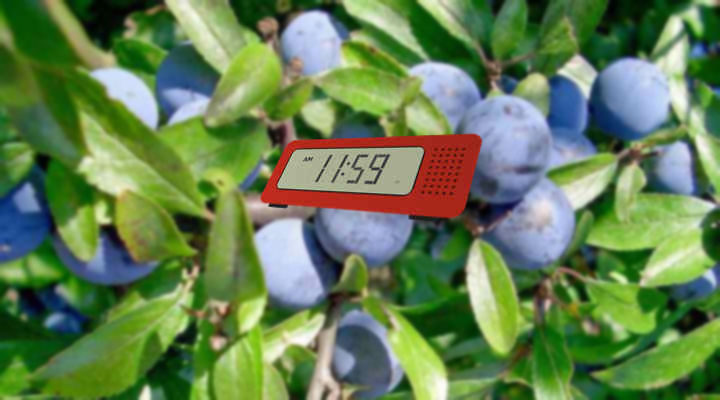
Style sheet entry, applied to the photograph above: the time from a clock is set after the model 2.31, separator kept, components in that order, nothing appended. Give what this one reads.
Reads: 11.59
